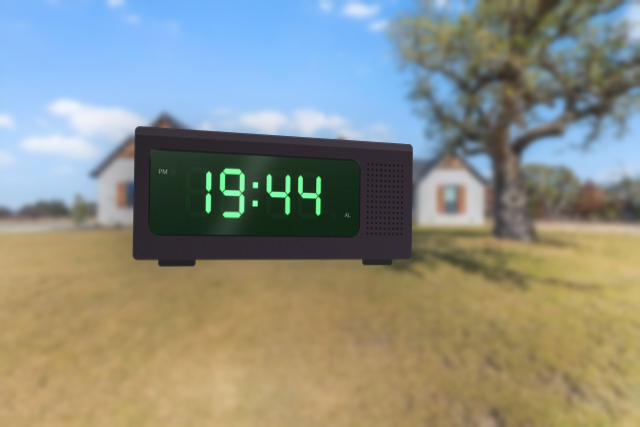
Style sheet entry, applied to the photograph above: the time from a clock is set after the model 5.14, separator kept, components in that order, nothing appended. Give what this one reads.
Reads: 19.44
